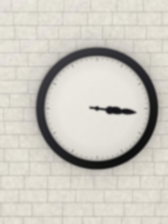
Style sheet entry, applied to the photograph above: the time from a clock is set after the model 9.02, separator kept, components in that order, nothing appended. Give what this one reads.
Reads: 3.16
